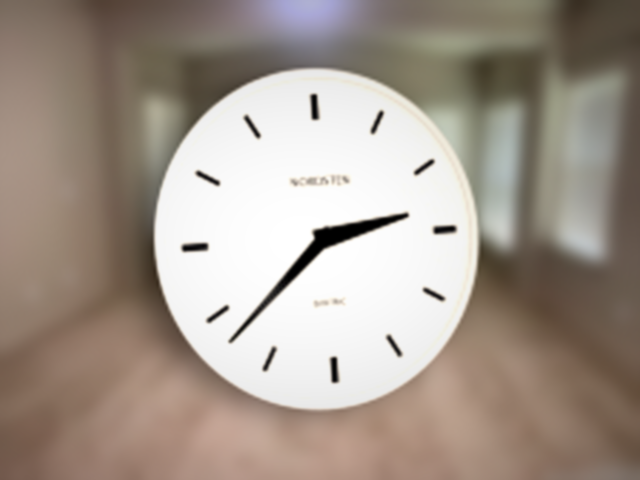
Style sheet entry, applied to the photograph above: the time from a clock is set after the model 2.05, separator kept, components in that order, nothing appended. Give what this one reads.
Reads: 2.38
